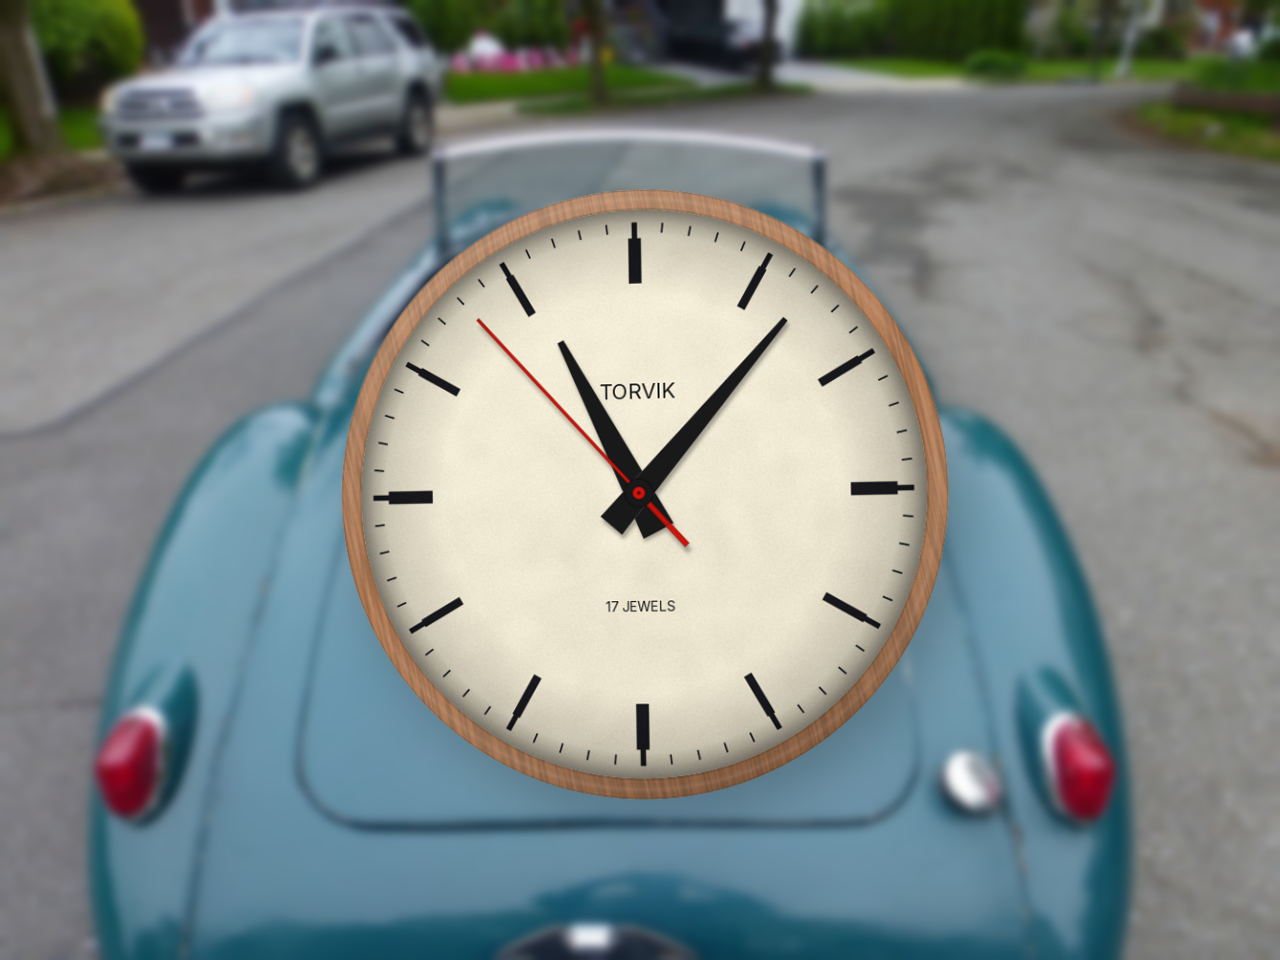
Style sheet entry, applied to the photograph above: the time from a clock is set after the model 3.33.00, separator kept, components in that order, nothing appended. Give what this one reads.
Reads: 11.06.53
